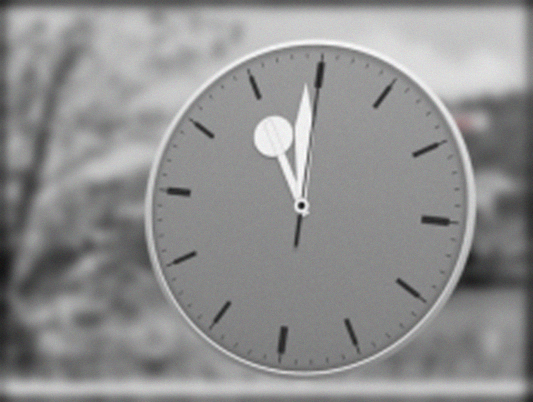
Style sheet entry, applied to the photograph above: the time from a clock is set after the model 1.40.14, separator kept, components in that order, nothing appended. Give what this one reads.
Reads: 10.59.00
